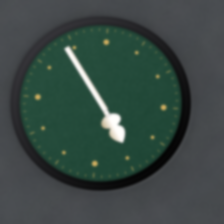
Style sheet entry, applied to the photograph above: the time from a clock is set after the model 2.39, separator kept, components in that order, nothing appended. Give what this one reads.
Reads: 4.54
